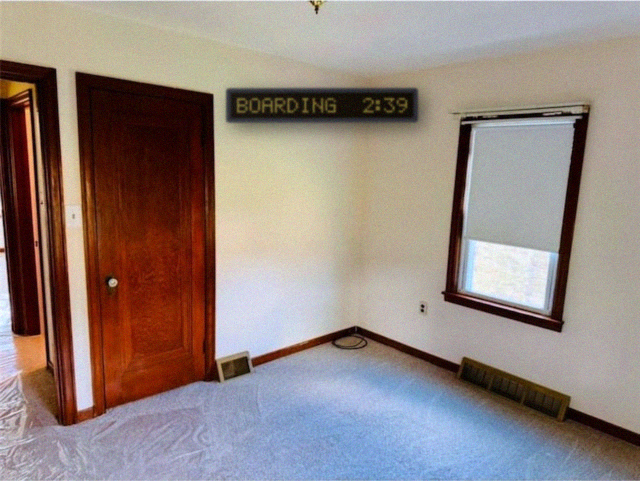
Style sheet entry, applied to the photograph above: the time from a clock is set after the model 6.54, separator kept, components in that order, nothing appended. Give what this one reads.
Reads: 2.39
